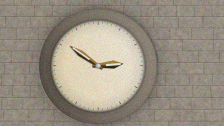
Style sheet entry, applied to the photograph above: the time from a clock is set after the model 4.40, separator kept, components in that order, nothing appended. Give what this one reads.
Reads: 2.51
